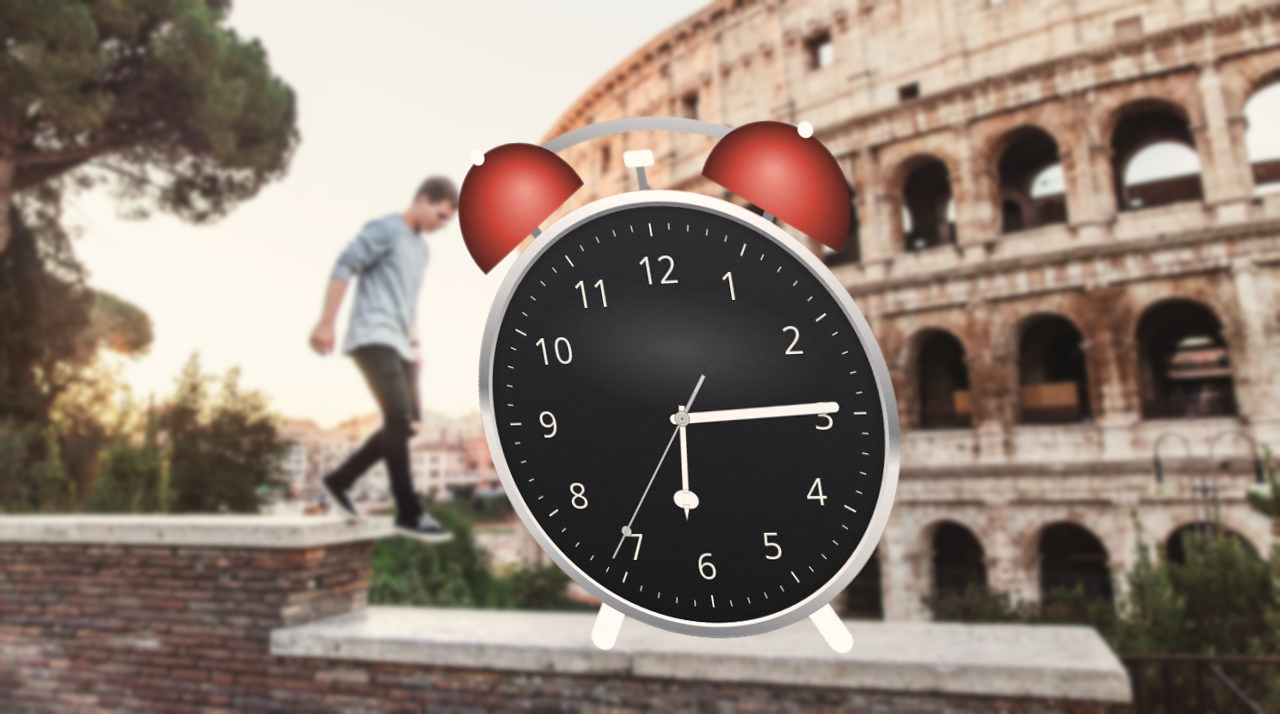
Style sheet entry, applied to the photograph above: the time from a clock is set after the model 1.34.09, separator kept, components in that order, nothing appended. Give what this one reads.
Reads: 6.14.36
